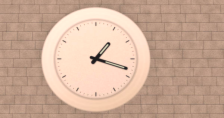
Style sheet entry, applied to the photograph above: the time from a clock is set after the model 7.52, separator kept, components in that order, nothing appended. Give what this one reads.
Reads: 1.18
